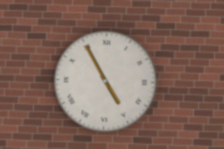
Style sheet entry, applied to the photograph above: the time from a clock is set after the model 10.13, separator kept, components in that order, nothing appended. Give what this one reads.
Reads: 4.55
